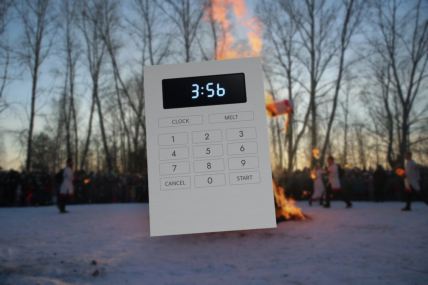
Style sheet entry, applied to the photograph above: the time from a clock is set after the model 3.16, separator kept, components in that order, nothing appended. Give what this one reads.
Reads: 3.56
